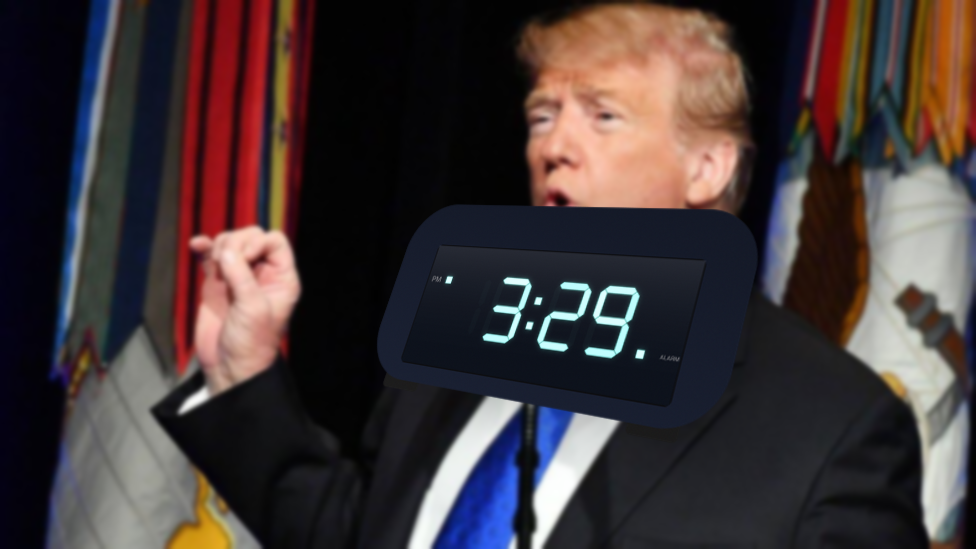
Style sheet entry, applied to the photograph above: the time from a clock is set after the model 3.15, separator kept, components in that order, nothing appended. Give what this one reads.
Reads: 3.29
